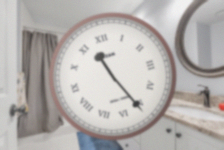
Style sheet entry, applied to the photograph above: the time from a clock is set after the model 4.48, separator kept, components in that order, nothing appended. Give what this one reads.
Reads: 11.26
